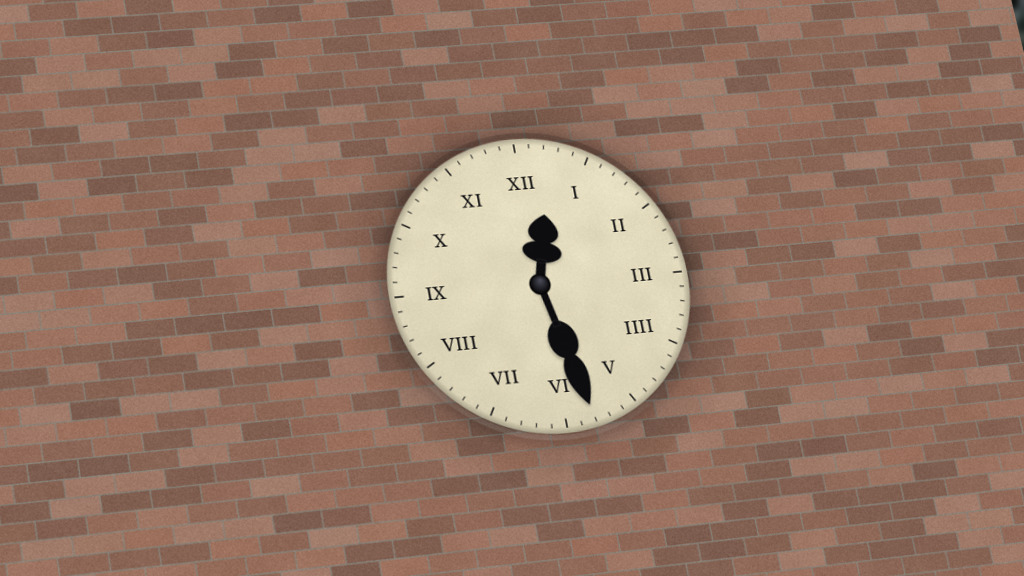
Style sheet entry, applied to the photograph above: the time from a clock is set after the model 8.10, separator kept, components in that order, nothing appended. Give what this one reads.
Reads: 12.28
